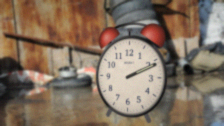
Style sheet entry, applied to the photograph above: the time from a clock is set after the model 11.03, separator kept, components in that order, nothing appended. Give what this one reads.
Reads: 2.11
